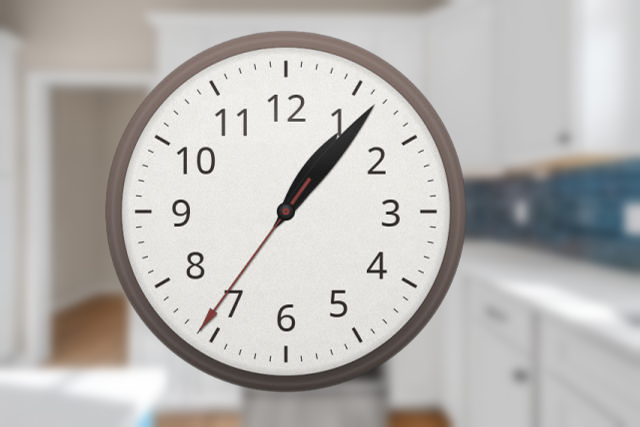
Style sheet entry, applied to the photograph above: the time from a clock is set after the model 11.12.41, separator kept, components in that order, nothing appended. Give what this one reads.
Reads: 1.06.36
